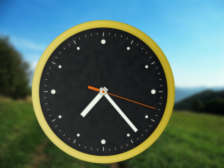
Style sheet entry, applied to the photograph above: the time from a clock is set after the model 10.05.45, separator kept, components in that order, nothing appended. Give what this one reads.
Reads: 7.23.18
